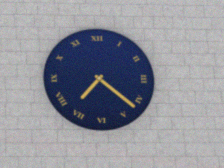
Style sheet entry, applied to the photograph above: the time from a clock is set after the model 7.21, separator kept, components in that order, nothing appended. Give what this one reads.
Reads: 7.22
